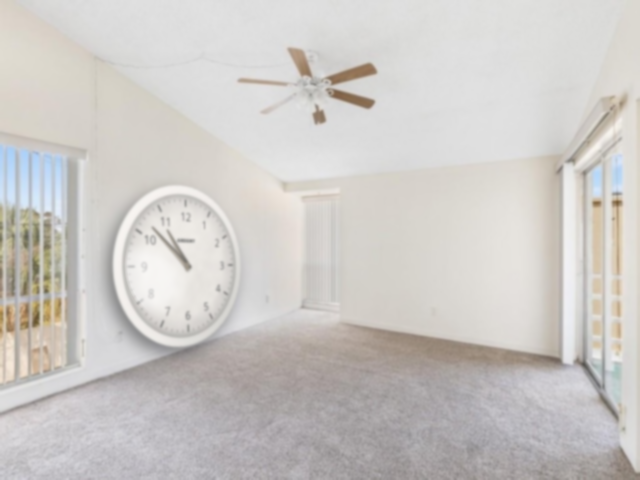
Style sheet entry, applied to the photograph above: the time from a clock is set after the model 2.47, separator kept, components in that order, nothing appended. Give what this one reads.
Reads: 10.52
